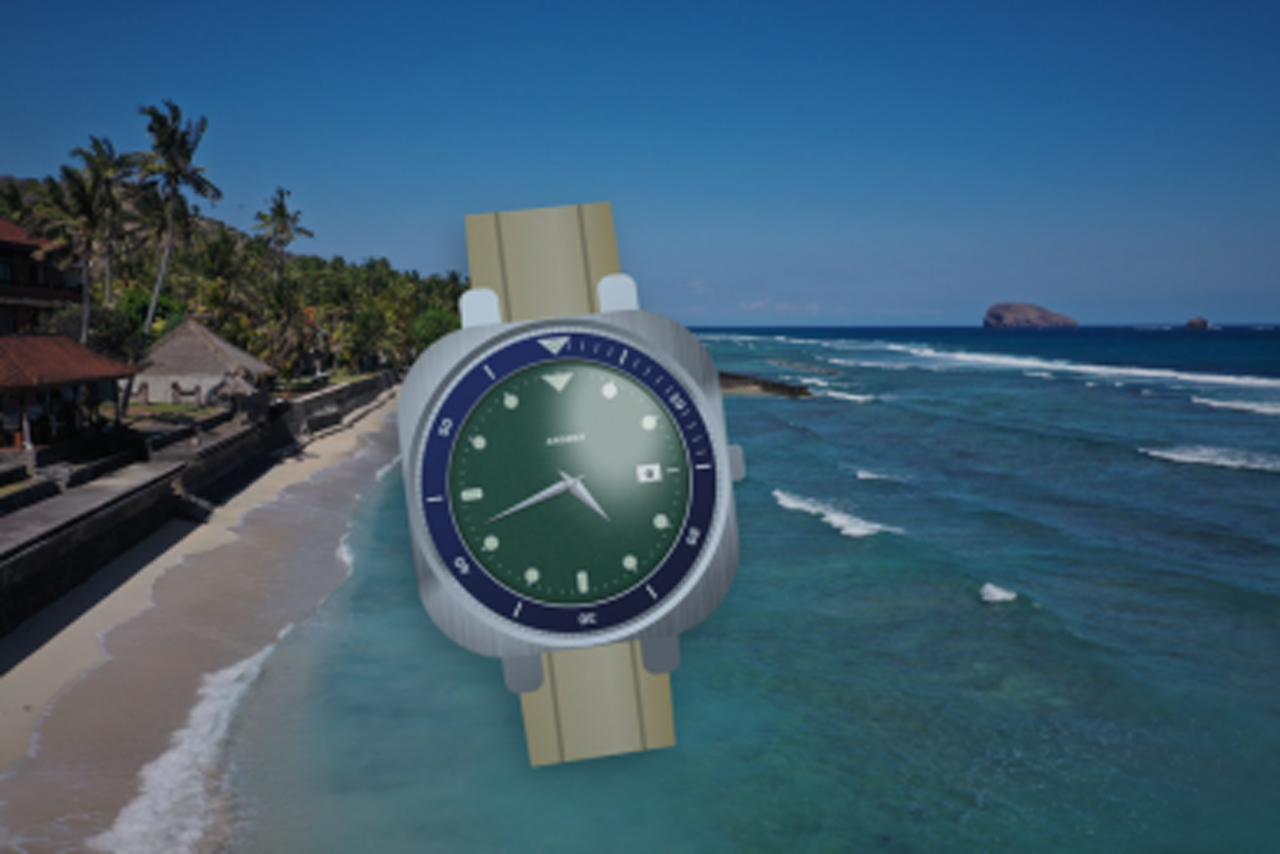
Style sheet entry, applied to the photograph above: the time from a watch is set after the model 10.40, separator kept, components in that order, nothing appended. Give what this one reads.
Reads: 4.42
